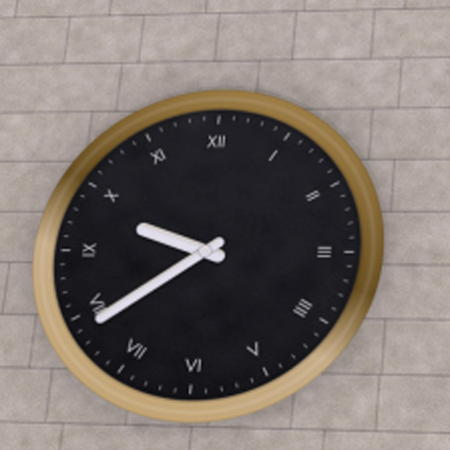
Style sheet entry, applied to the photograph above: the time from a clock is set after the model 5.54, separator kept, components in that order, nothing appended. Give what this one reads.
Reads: 9.39
